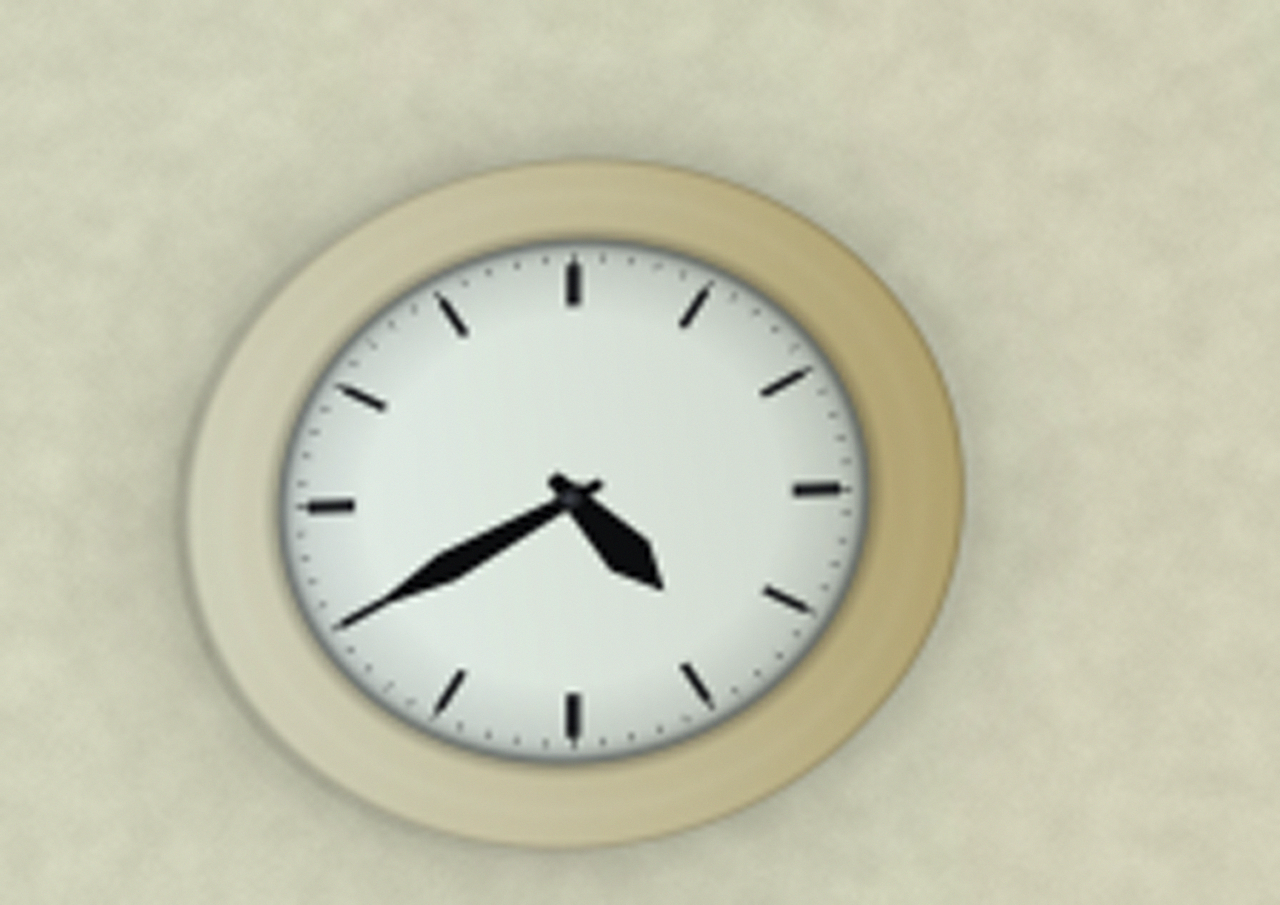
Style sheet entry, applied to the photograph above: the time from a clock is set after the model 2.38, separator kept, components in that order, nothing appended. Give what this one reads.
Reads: 4.40
